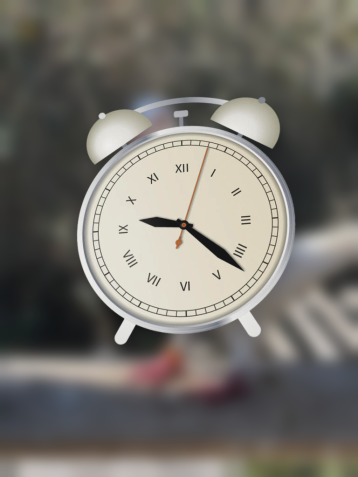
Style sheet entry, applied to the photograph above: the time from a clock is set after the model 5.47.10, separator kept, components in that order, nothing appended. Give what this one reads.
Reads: 9.22.03
